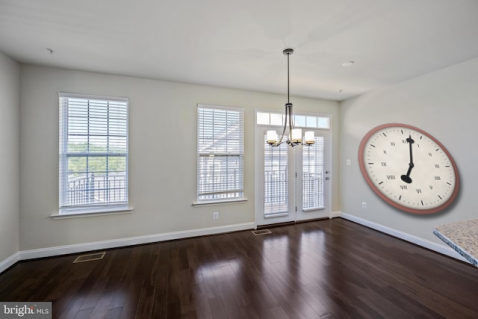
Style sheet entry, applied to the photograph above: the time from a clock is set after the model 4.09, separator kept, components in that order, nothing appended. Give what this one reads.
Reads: 7.02
